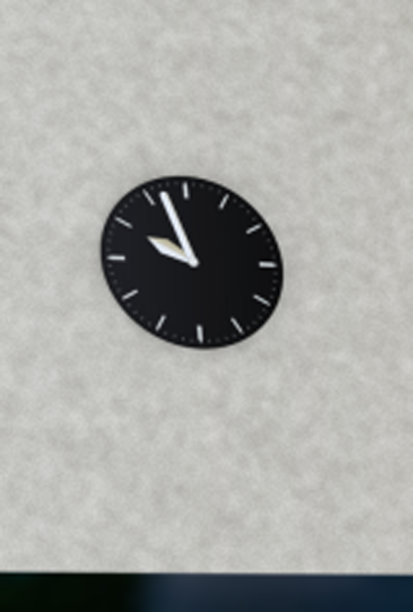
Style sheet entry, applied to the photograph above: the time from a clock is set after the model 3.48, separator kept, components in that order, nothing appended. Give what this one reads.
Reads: 9.57
